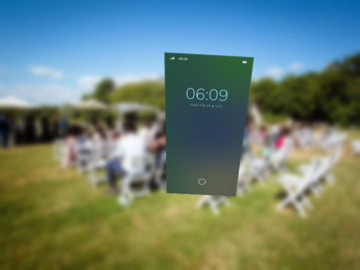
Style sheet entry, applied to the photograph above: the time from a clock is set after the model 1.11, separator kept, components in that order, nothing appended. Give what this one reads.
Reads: 6.09
